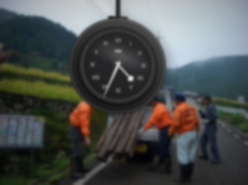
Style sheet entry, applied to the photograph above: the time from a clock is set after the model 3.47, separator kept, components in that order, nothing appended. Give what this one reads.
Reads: 4.34
